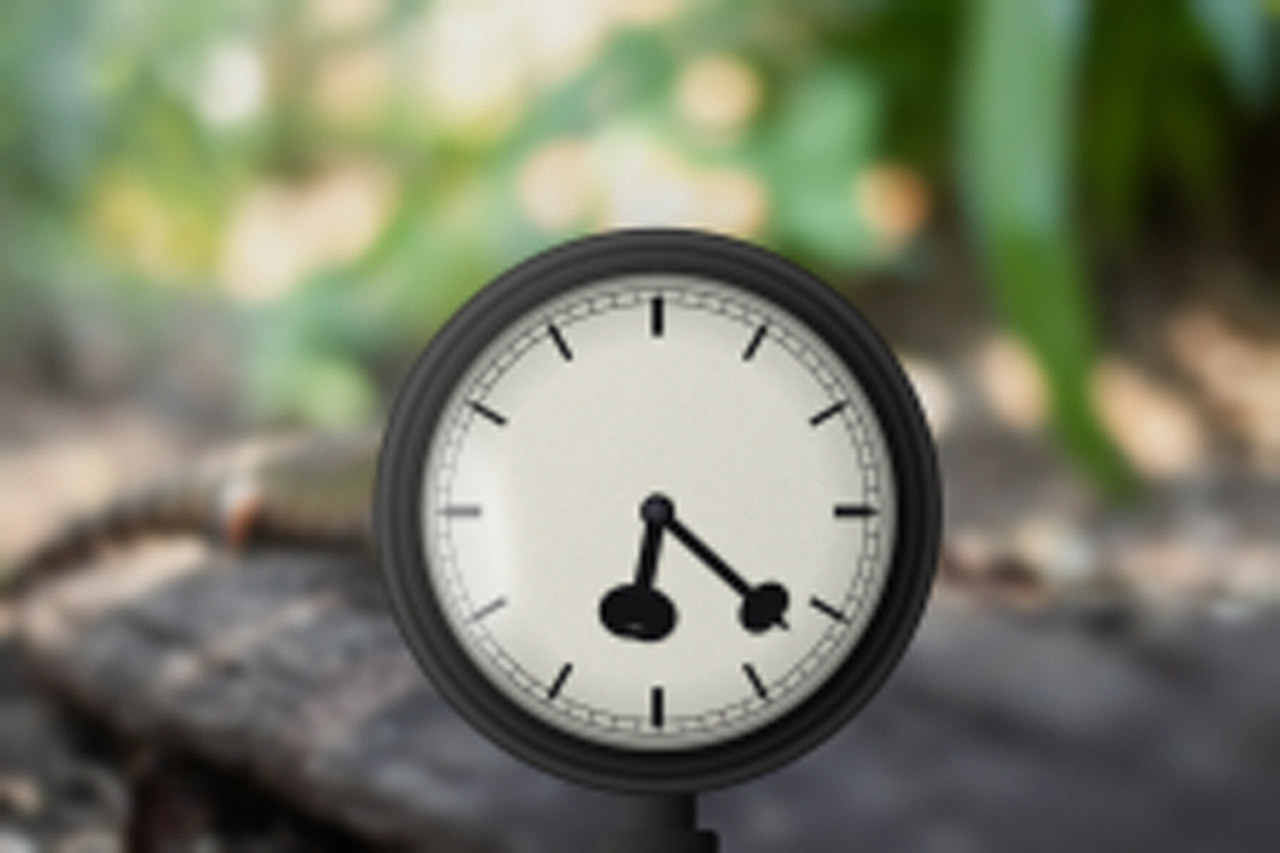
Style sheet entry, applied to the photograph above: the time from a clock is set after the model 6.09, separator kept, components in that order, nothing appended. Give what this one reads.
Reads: 6.22
